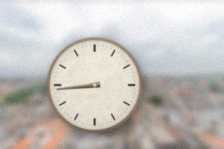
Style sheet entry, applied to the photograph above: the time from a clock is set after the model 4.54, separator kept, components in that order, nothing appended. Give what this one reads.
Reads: 8.44
